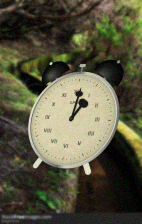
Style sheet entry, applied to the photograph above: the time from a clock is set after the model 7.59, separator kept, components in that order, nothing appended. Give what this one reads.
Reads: 1.01
